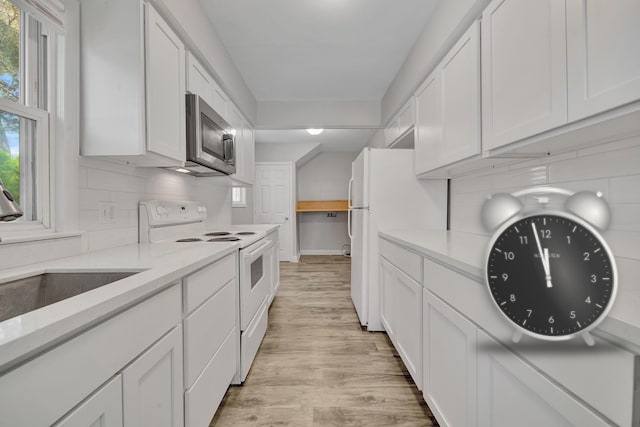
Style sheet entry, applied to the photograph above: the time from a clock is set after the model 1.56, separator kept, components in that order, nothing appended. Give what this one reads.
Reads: 11.58
